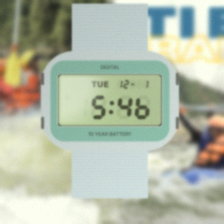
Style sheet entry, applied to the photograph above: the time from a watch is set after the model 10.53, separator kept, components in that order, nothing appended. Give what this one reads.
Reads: 5.46
